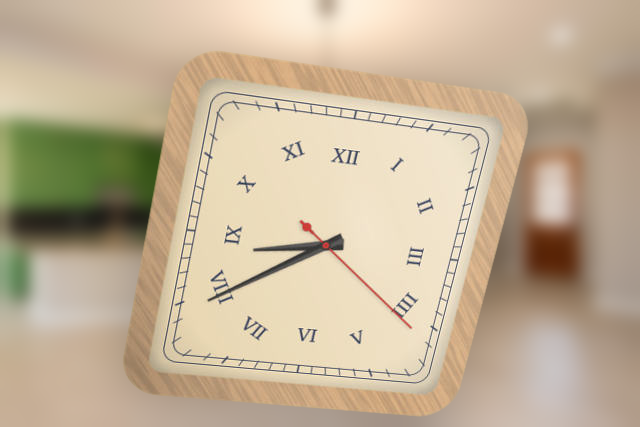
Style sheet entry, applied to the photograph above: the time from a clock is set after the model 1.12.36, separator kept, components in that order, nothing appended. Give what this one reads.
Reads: 8.39.21
